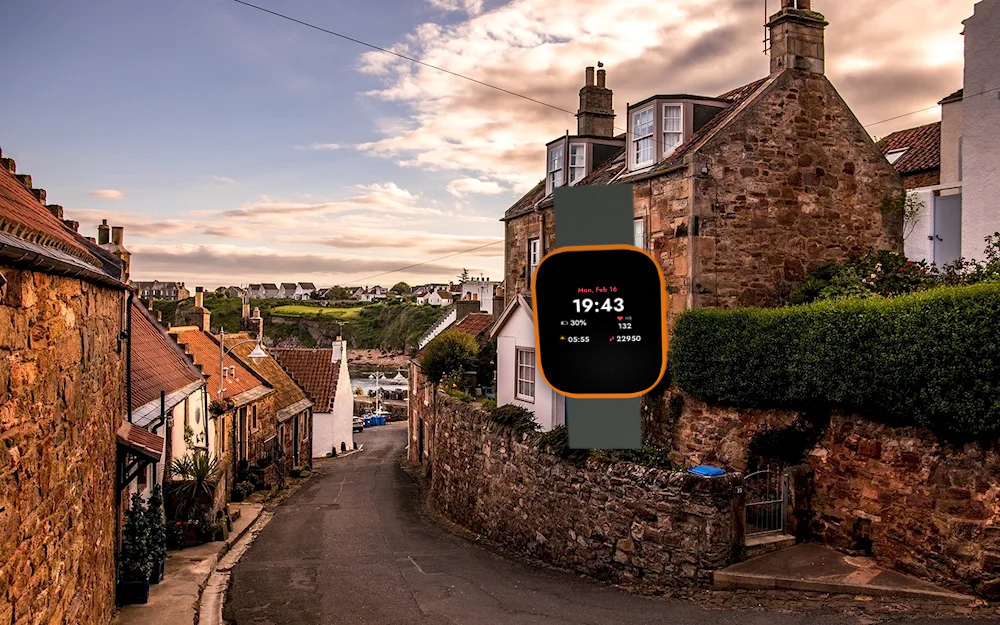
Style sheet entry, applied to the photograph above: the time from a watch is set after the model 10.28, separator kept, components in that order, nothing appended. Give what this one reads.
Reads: 19.43
